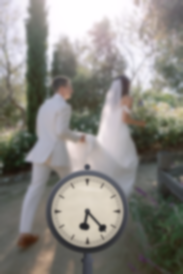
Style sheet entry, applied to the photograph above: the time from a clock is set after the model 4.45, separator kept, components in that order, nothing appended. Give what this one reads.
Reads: 6.23
